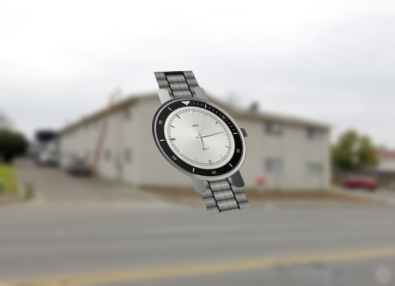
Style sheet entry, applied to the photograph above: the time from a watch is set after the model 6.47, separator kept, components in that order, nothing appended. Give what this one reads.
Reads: 6.14
